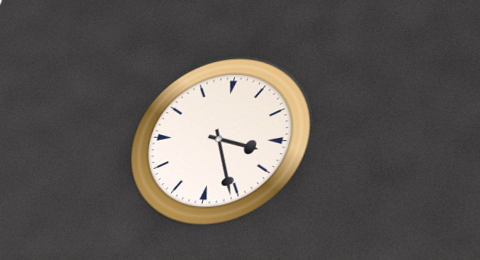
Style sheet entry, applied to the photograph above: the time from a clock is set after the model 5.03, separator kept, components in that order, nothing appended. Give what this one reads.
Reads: 3.26
